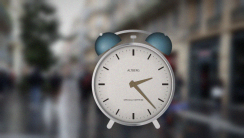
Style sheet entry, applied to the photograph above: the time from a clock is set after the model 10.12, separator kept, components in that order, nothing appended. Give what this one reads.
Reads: 2.23
